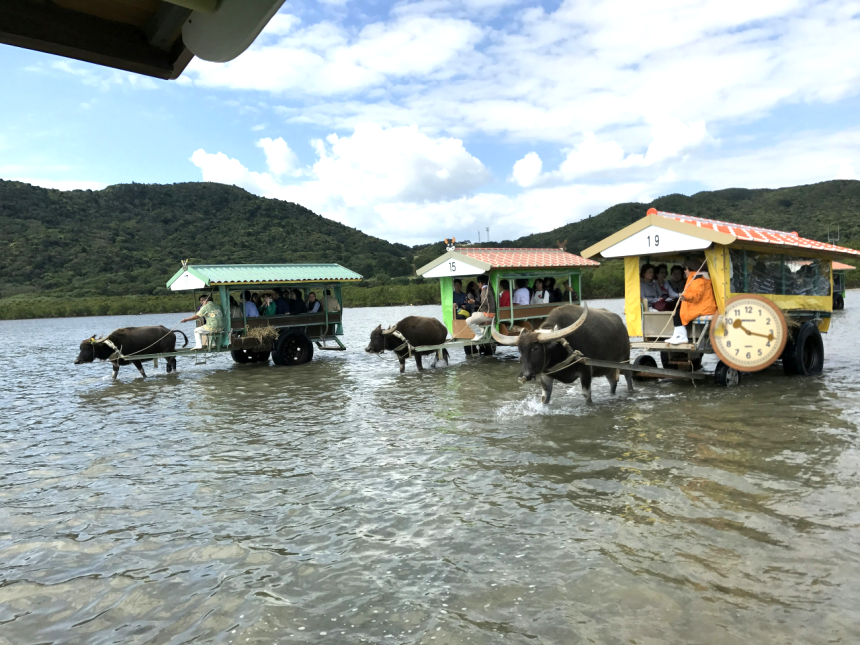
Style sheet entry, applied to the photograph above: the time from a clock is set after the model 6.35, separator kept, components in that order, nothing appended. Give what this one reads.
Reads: 10.17
